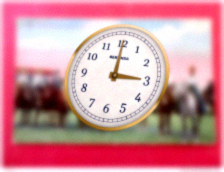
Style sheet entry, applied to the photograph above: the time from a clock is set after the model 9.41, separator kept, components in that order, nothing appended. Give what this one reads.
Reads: 3.00
